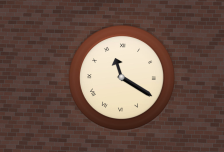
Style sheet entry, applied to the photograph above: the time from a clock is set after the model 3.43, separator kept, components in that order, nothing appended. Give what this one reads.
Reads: 11.20
